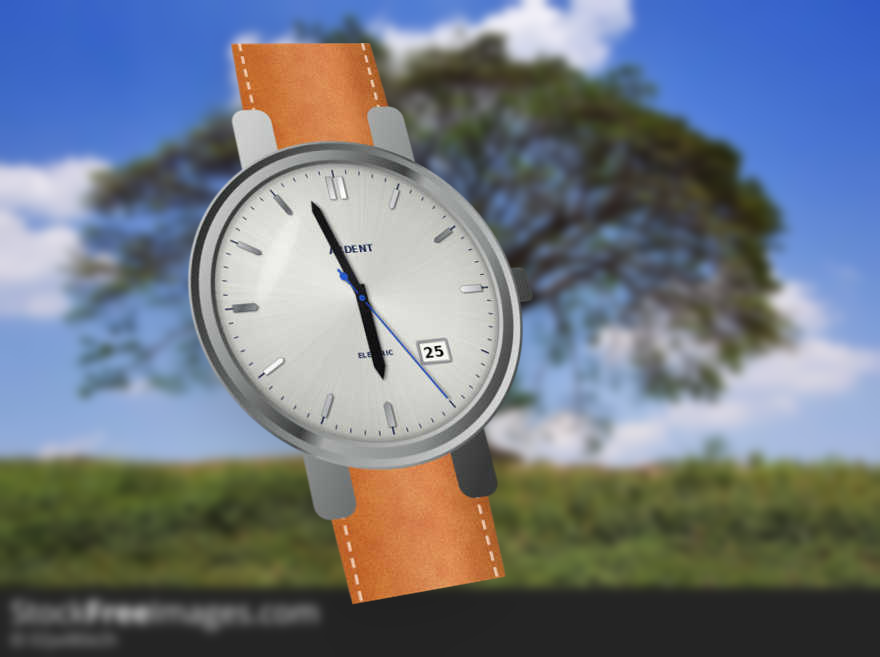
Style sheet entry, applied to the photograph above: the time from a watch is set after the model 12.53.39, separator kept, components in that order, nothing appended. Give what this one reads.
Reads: 5.57.25
